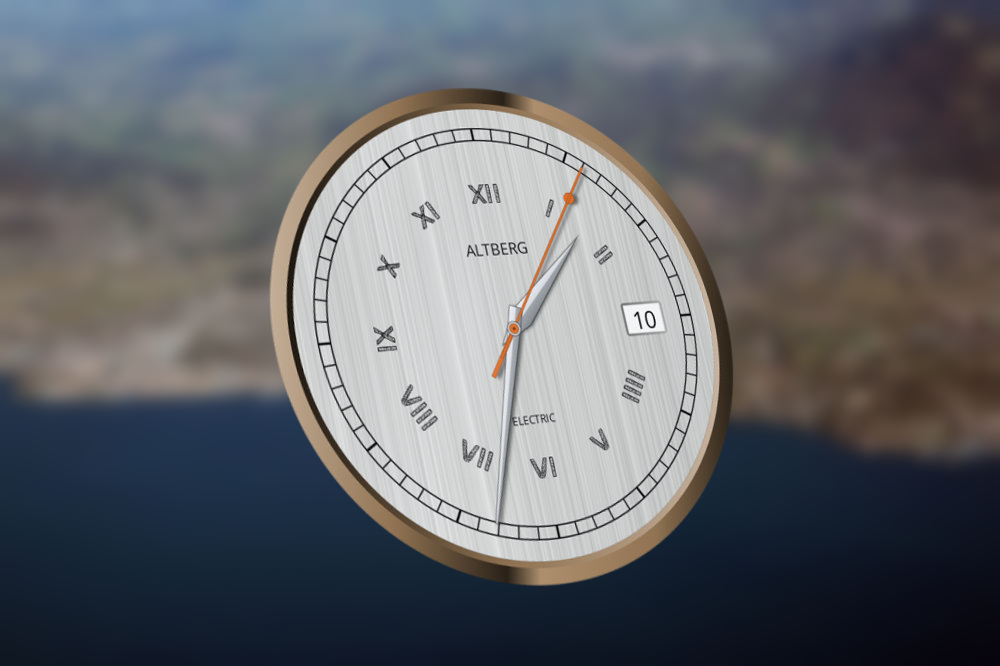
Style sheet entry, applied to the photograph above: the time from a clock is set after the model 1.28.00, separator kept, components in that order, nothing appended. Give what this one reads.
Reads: 1.33.06
